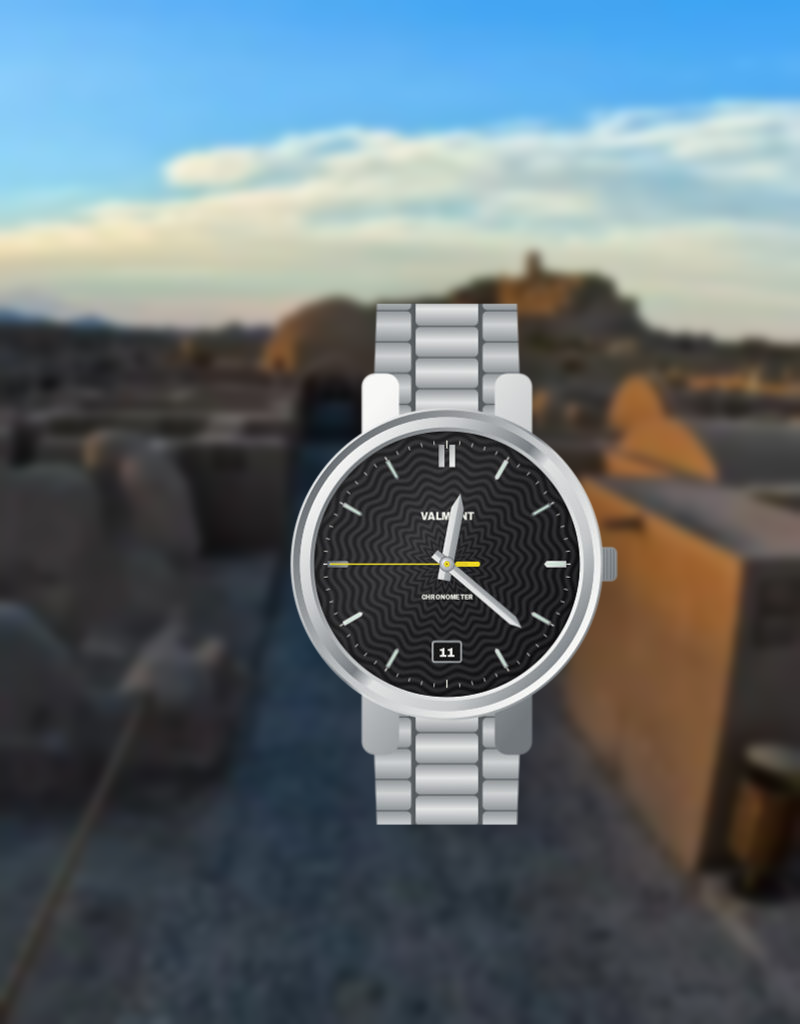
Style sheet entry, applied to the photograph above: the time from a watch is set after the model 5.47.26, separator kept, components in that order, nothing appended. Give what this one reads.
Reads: 12.21.45
